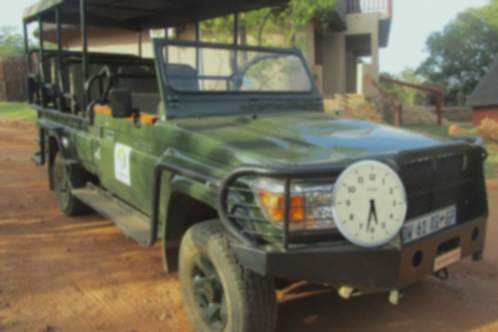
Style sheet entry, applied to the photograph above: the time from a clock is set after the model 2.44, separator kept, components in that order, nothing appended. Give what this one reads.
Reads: 5.32
